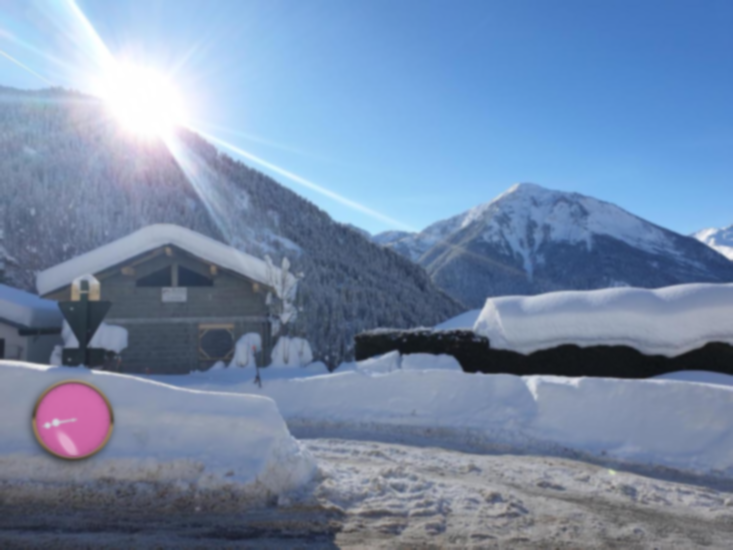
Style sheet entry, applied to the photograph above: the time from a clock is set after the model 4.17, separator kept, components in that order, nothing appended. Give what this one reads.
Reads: 8.43
